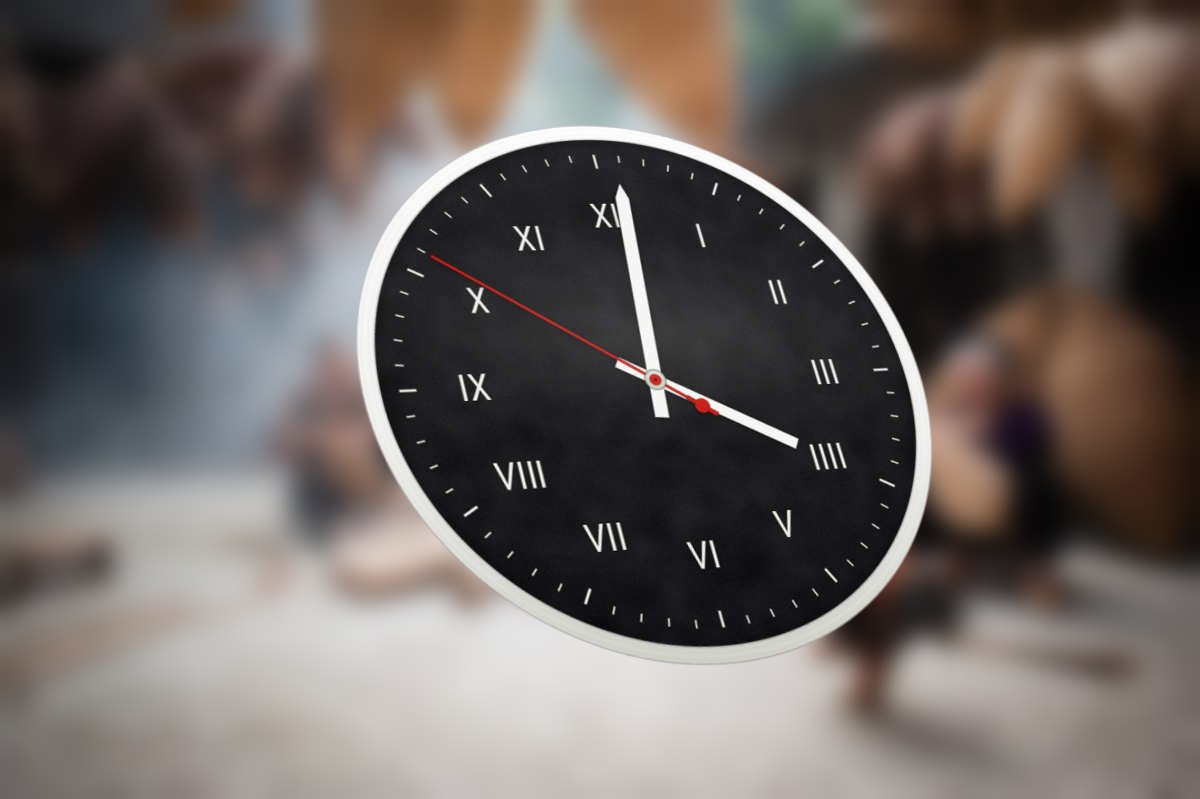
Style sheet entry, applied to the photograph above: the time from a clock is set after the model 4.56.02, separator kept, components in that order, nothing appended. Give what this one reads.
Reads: 4.00.51
